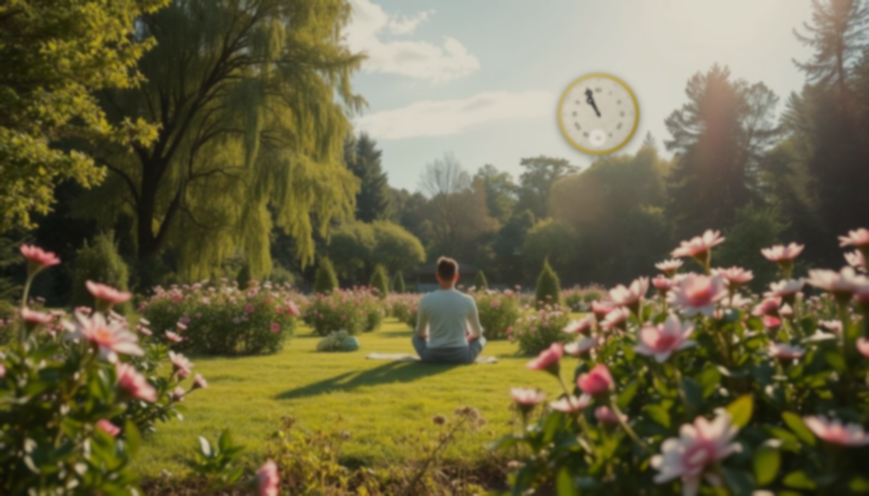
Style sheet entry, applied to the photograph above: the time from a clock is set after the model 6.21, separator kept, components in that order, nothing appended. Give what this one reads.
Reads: 10.56
